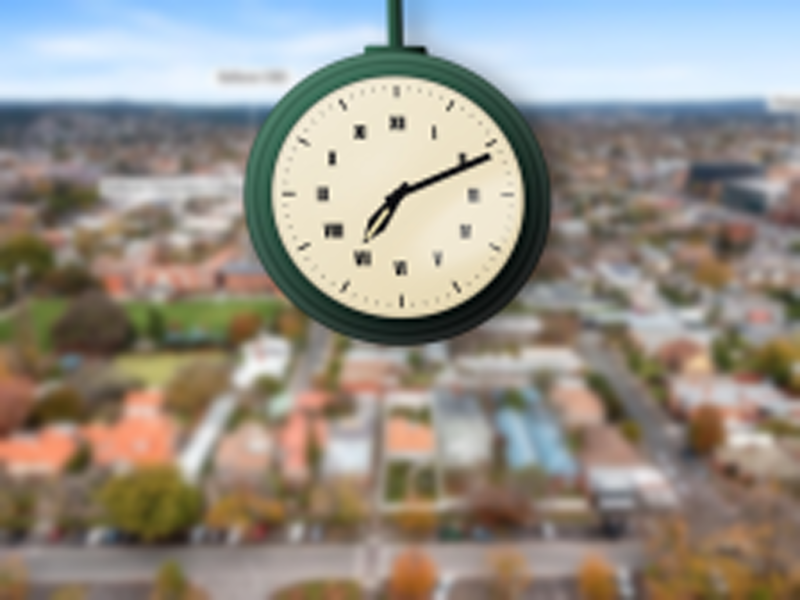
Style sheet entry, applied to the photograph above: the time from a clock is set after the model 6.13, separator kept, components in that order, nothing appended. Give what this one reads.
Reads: 7.11
